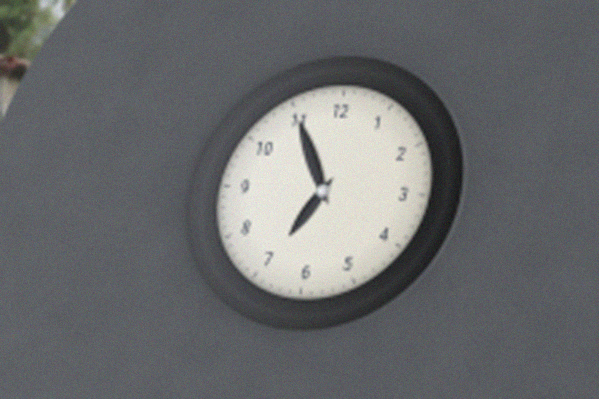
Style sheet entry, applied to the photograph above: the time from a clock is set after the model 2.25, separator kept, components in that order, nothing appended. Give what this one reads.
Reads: 6.55
